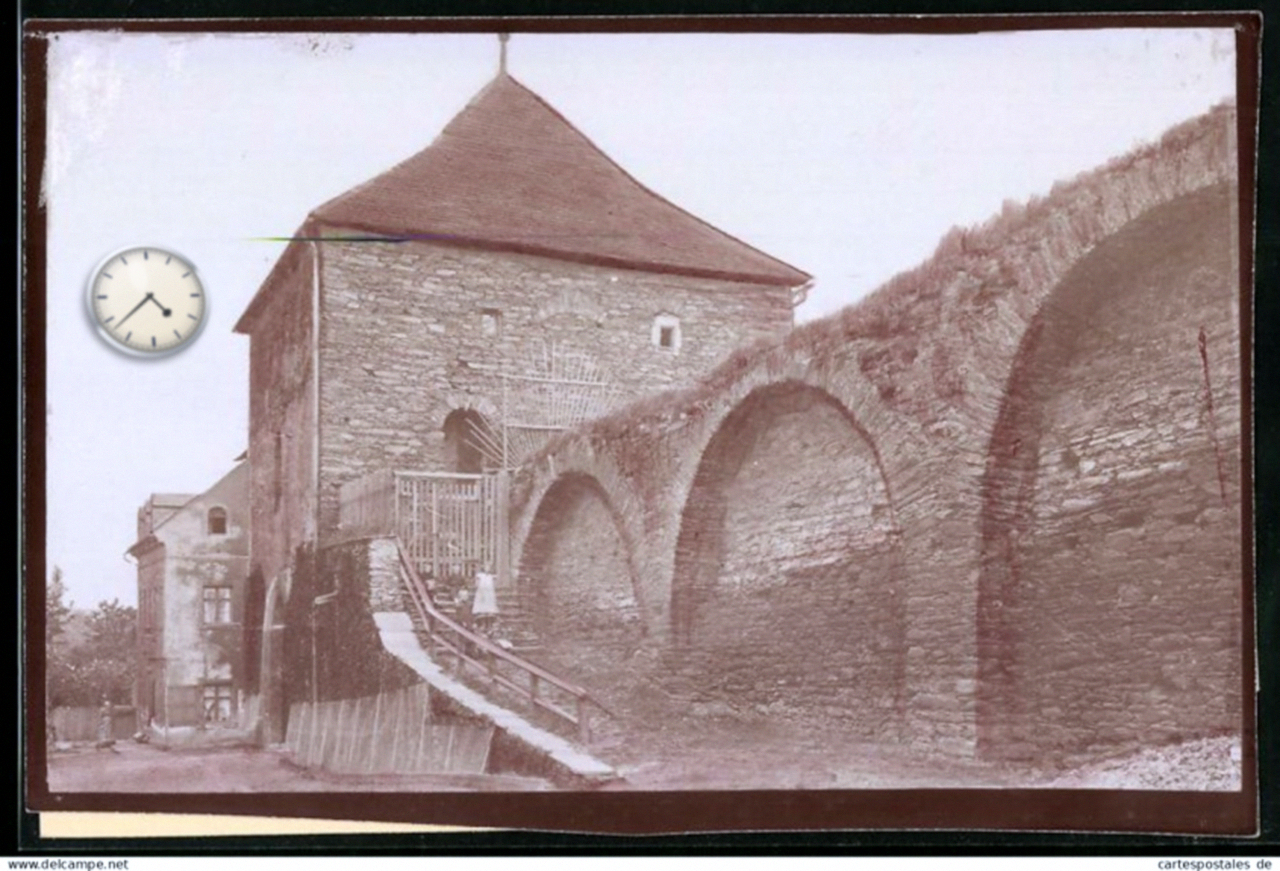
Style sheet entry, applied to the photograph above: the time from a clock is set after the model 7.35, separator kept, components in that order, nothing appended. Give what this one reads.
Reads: 4.38
